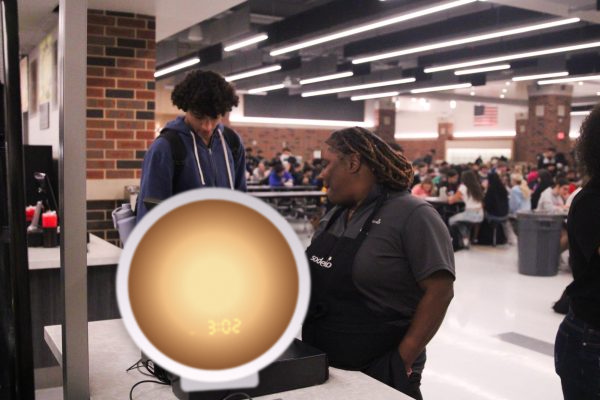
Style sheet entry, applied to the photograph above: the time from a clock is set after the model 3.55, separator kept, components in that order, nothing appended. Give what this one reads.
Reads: 3.02
